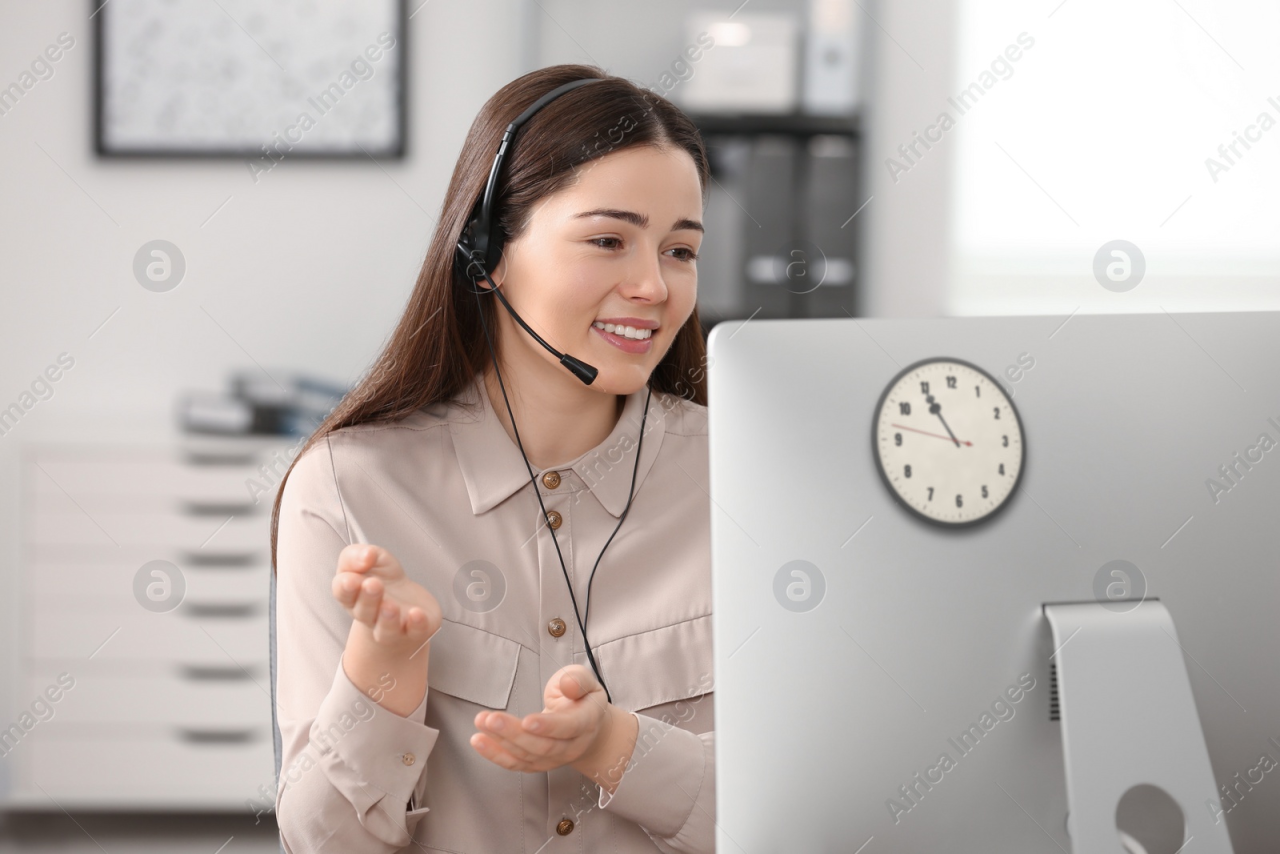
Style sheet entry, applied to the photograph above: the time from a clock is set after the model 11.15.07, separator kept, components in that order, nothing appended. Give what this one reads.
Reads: 10.54.47
